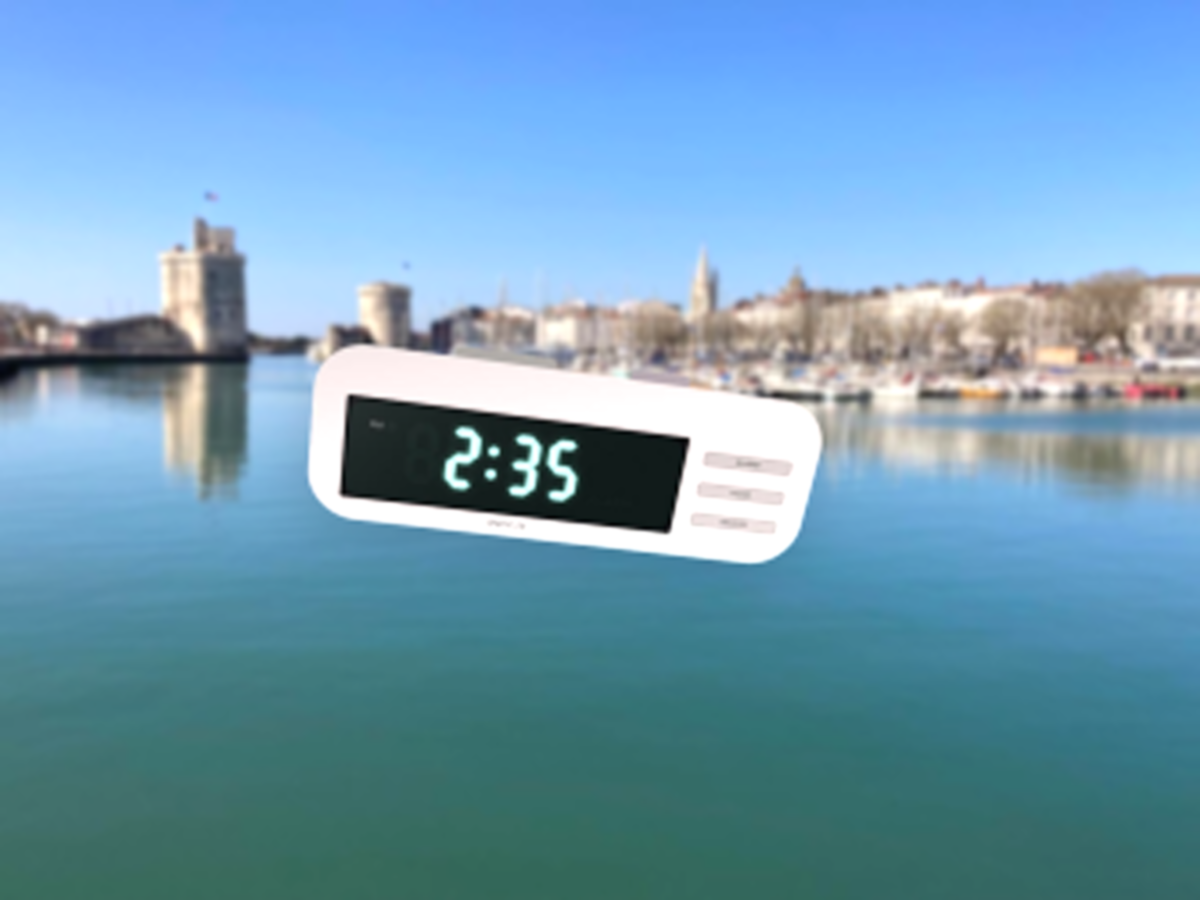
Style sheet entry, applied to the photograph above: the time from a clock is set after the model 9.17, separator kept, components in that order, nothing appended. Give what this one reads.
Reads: 2.35
